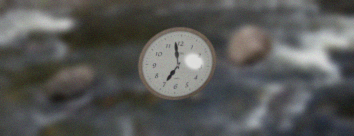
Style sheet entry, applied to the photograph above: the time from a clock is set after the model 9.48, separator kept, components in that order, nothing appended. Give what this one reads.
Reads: 6.58
